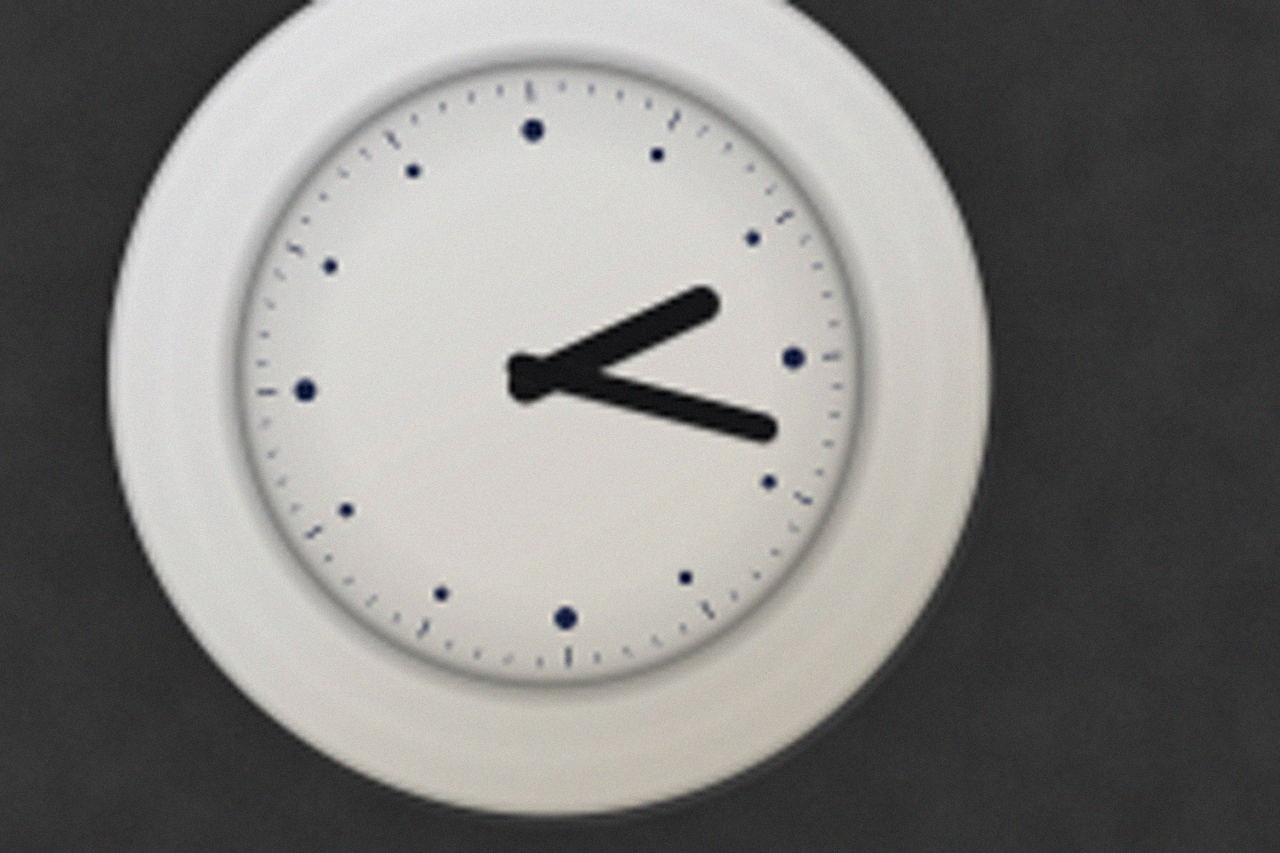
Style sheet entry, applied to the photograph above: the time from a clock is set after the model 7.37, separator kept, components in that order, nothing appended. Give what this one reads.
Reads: 2.18
